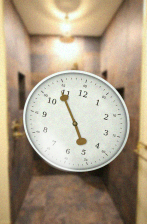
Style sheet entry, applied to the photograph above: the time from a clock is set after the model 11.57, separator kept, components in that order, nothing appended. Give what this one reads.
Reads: 4.54
